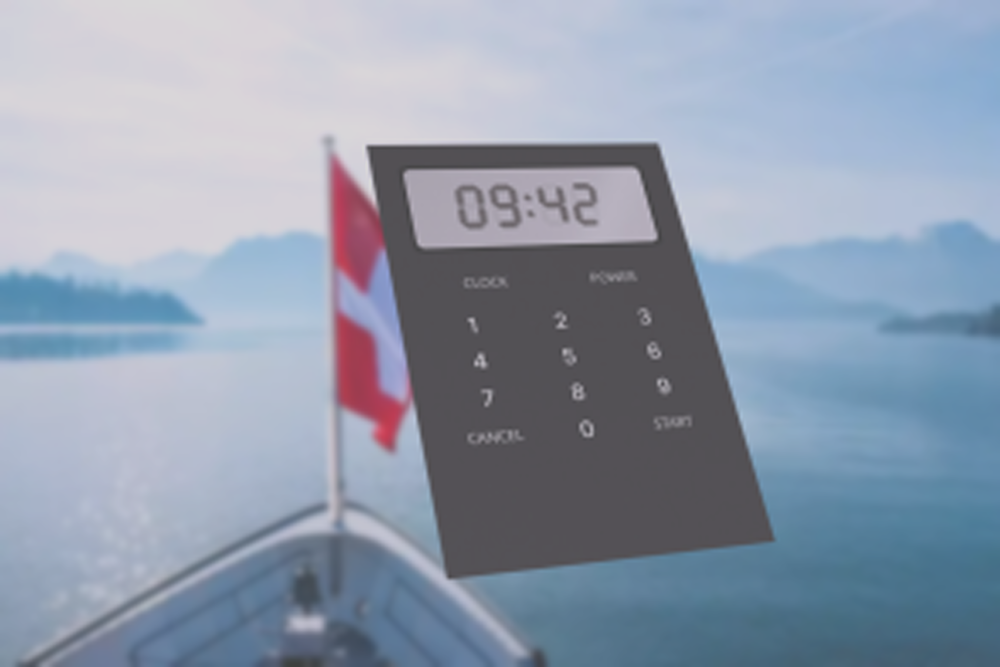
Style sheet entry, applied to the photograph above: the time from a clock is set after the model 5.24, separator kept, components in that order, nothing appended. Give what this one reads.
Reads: 9.42
